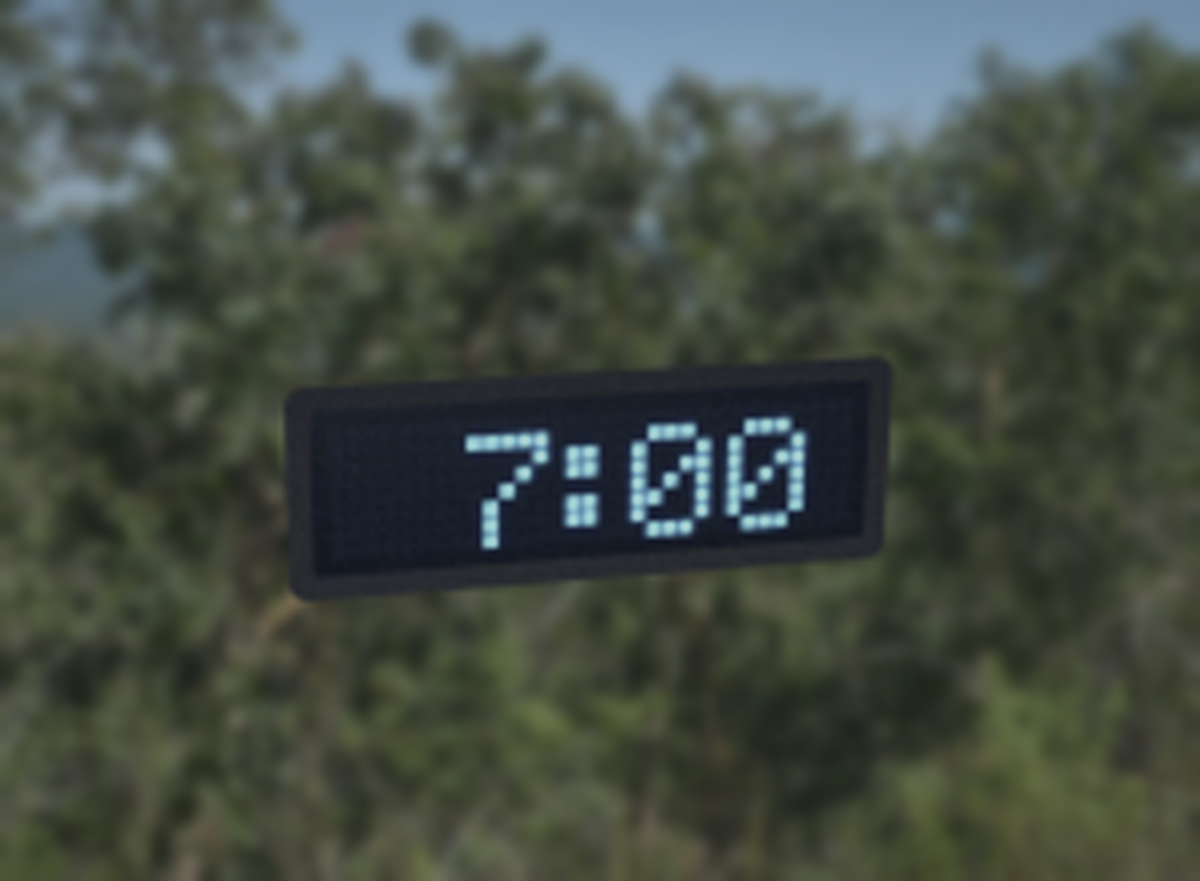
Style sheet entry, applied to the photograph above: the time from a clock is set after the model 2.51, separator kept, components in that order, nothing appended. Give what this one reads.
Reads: 7.00
